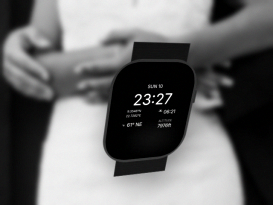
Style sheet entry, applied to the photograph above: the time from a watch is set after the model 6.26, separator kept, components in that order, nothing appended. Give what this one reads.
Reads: 23.27
